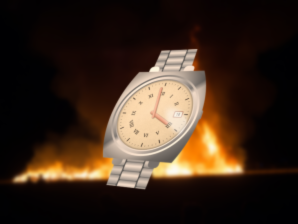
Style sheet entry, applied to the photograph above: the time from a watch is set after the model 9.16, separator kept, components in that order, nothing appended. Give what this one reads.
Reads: 3.59
